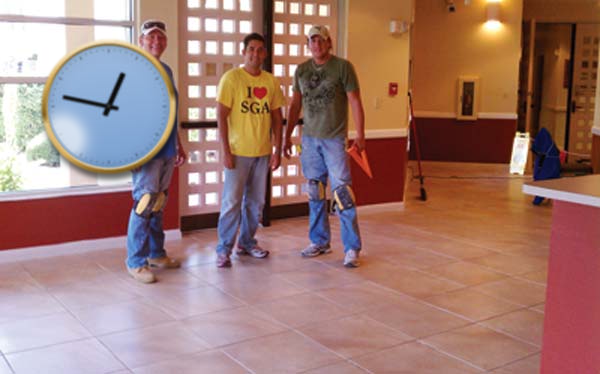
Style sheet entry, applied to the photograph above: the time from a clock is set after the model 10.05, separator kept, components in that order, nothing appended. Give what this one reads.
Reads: 12.47
